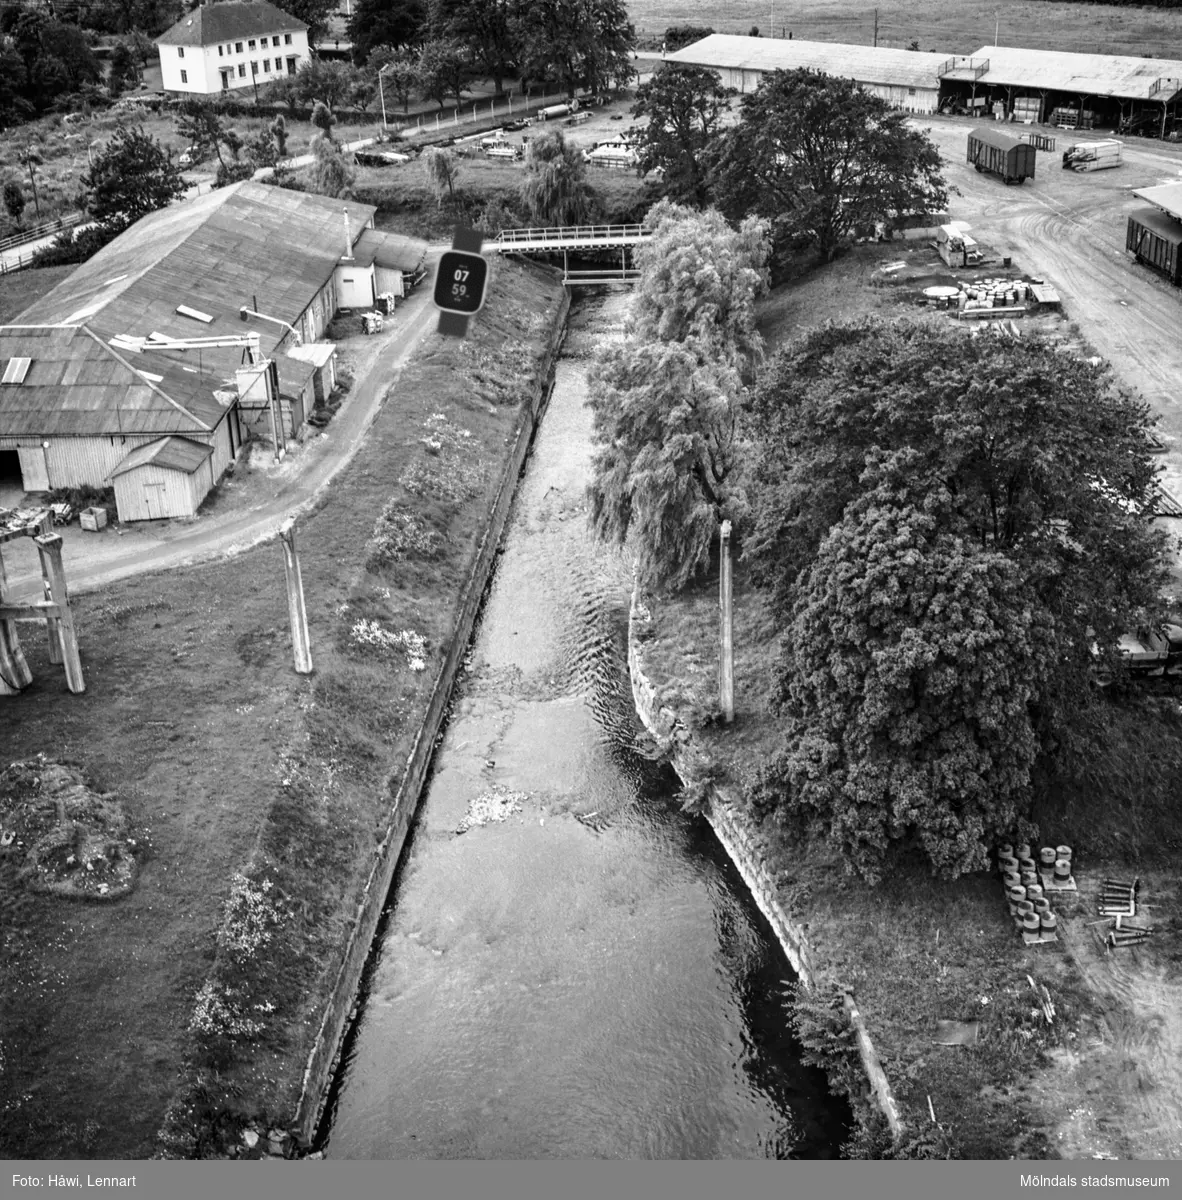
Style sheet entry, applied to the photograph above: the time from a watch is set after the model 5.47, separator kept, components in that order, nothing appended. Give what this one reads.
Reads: 7.59
